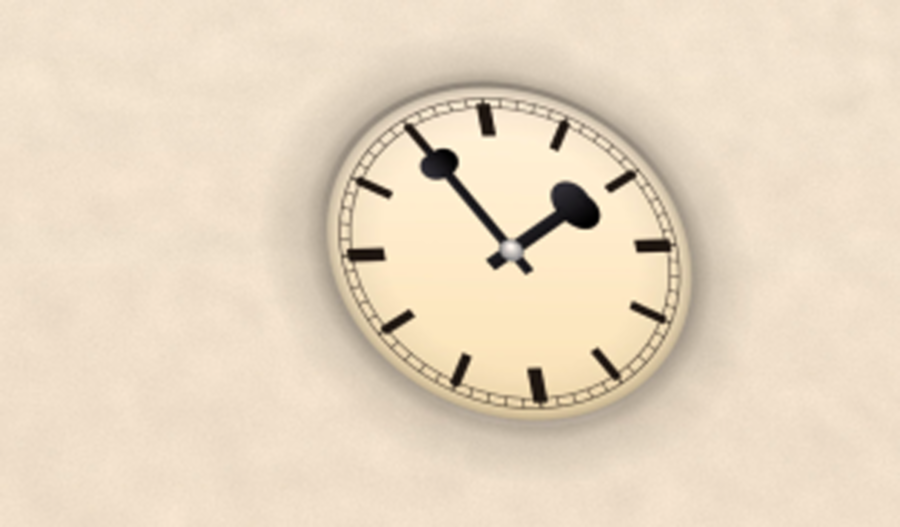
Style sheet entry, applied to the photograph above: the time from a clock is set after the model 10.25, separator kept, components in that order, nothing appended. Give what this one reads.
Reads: 1.55
